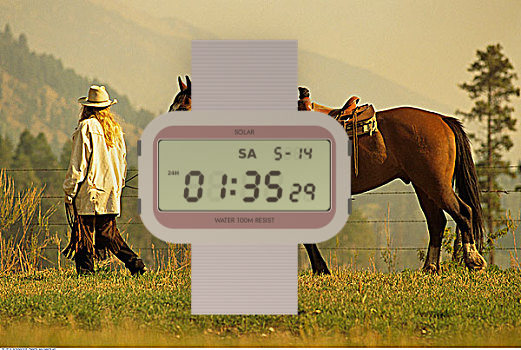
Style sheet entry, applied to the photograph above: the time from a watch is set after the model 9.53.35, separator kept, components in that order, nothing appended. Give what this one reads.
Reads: 1.35.29
